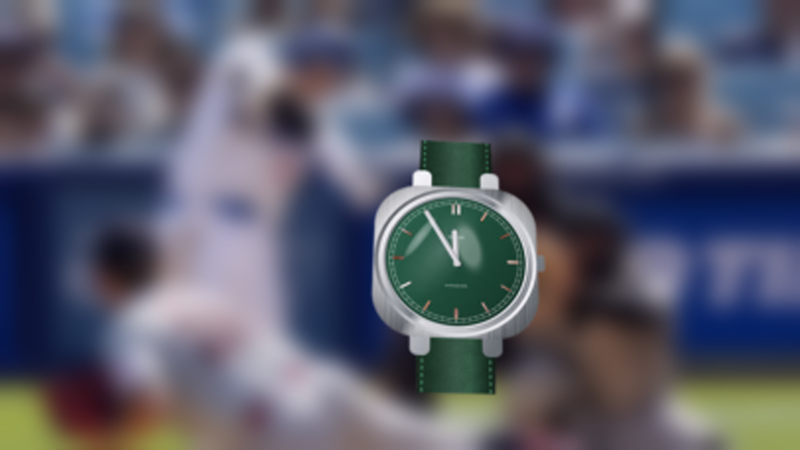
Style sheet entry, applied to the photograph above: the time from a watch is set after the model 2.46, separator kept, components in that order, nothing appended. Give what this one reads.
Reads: 11.55
